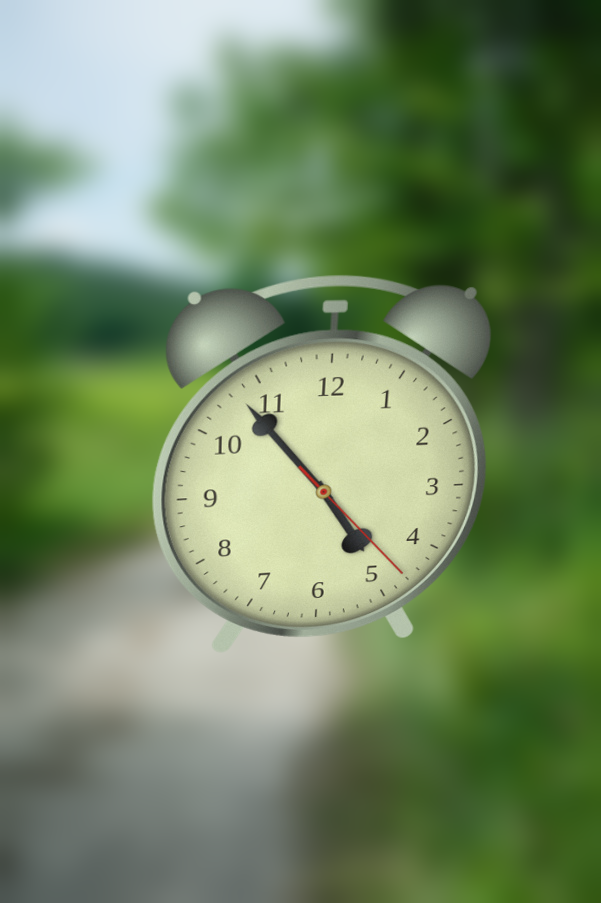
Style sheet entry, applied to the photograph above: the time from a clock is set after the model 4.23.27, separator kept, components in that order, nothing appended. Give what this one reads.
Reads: 4.53.23
